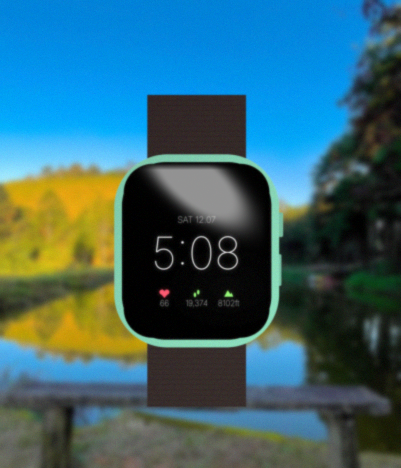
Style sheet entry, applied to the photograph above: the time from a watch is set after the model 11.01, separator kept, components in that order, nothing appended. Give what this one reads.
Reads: 5.08
